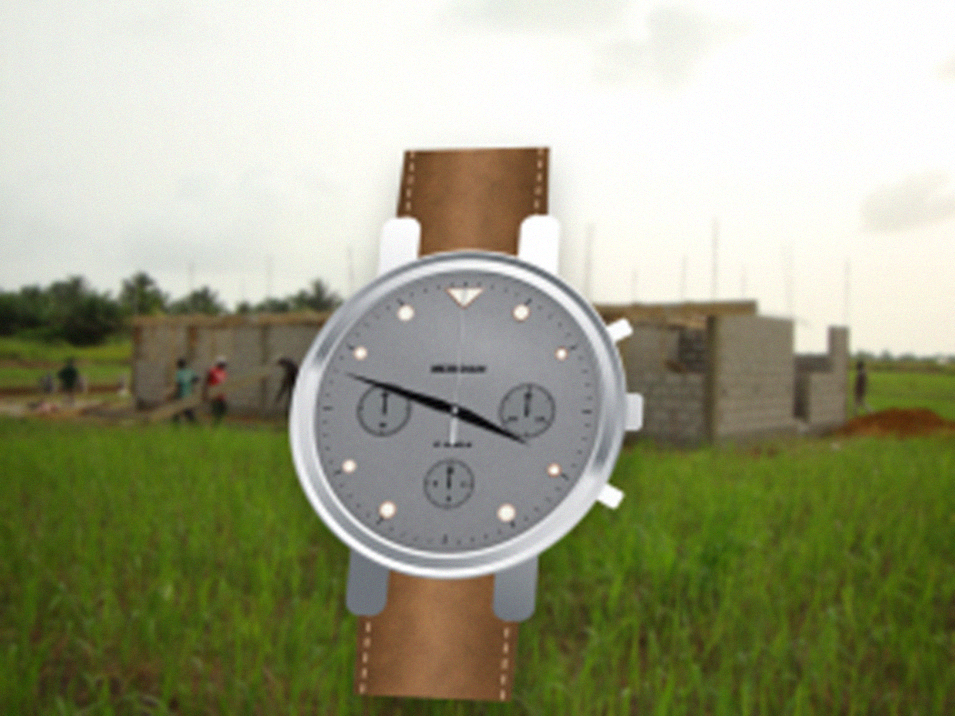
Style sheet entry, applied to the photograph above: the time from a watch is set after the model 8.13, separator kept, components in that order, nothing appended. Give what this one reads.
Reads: 3.48
